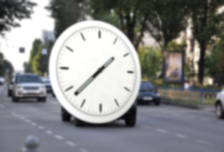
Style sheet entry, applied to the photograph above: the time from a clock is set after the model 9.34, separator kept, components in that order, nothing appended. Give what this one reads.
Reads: 1.38
